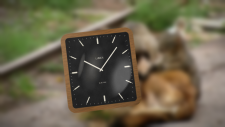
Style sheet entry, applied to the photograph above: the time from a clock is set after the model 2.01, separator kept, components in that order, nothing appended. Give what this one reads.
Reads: 10.07
